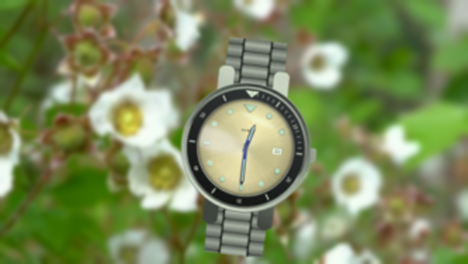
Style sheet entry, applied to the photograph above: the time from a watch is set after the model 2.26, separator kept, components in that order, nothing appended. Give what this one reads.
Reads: 12.30
